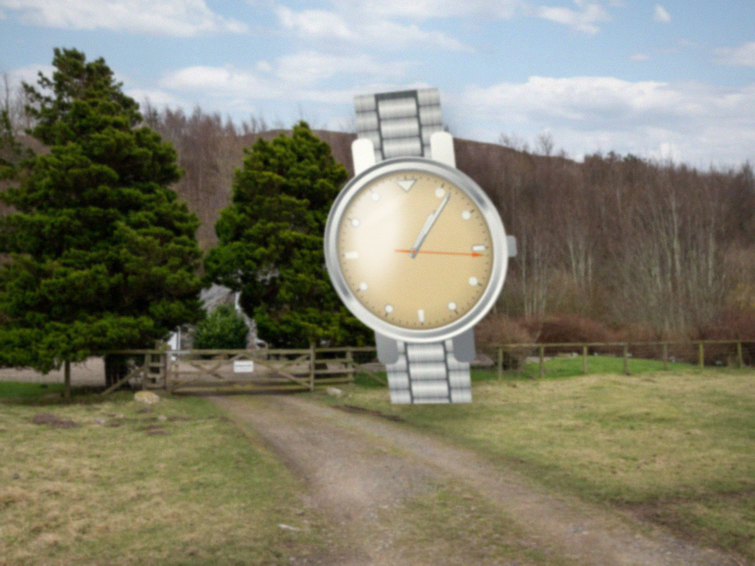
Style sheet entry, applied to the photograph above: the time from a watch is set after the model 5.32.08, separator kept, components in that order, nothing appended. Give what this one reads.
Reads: 1.06.16
